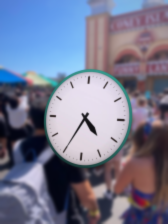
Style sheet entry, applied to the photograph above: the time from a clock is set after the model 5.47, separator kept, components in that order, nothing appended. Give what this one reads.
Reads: 4.35
